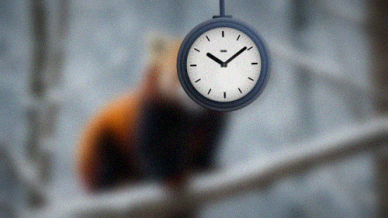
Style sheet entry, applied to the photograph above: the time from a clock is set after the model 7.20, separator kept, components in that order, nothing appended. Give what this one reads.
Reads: 10.09
